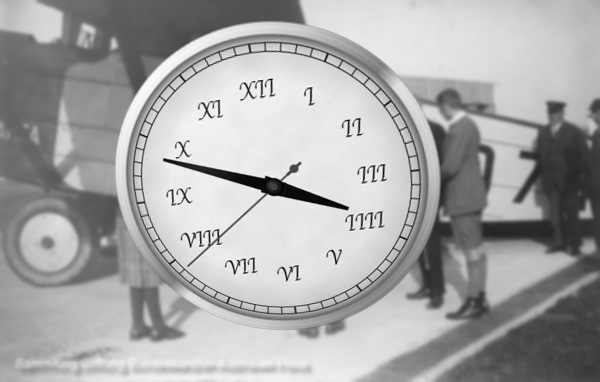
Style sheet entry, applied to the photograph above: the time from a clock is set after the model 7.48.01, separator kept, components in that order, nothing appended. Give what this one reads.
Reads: 3.48.39
